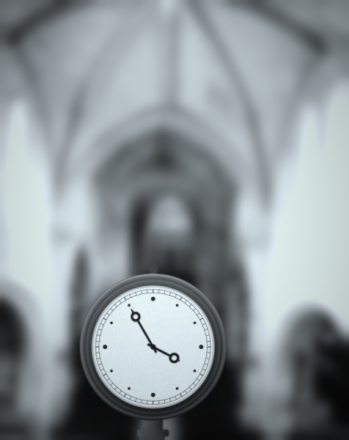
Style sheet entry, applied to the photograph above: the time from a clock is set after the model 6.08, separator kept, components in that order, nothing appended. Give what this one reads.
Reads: 3.55
